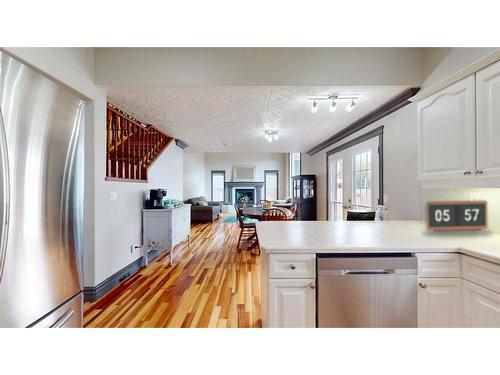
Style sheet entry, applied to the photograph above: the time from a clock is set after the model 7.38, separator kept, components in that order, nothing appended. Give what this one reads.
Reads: 5.57
